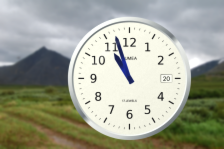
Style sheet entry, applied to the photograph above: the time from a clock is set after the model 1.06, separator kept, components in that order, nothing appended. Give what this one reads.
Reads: 10.57
